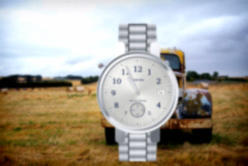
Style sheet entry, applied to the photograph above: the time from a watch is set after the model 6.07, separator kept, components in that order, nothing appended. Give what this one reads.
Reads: 10.56
